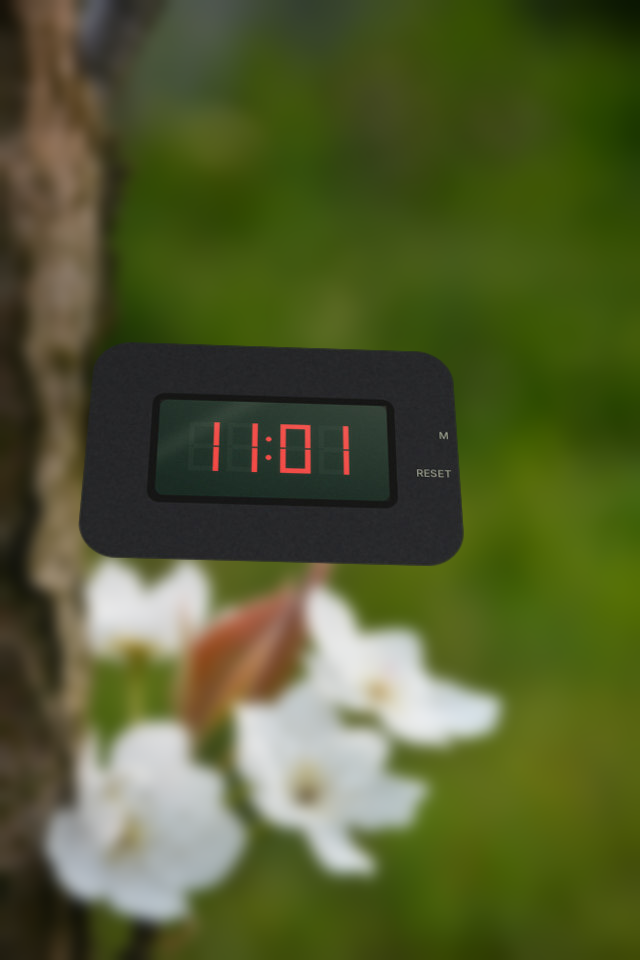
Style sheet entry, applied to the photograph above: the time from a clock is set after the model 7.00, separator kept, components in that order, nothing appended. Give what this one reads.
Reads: 11.01
